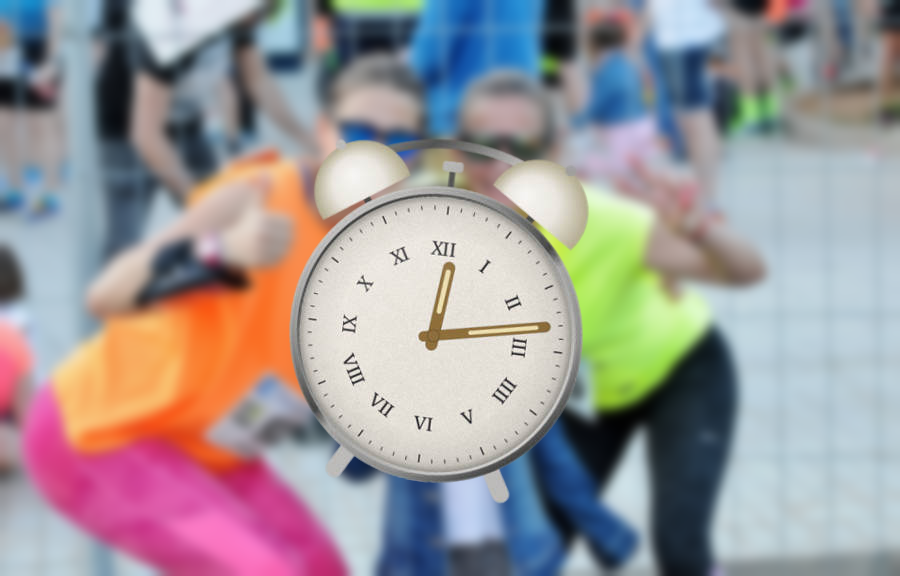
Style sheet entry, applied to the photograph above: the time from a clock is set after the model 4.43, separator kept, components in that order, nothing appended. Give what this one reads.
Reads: 12.13
